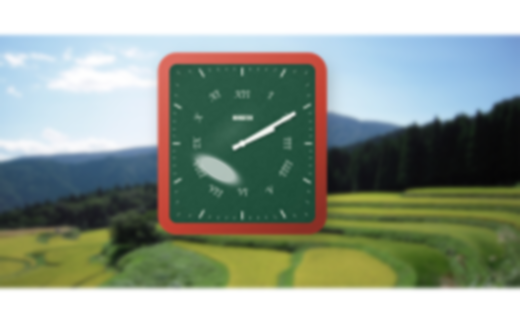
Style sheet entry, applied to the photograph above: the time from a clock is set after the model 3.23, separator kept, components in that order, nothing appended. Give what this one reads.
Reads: 2.10
